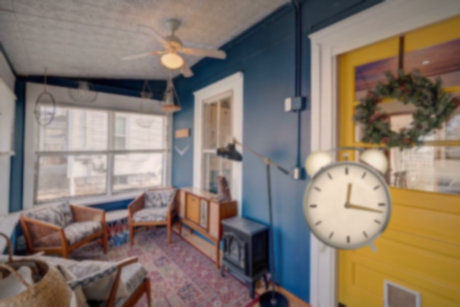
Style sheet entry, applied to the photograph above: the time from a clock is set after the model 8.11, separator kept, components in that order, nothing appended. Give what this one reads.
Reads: 12.17
